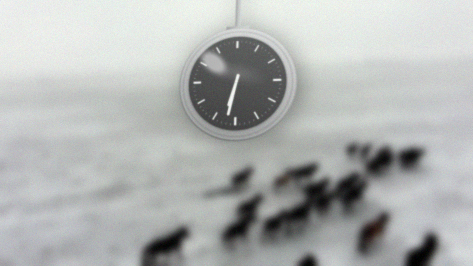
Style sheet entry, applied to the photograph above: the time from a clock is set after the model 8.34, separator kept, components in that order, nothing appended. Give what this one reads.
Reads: 6.32
